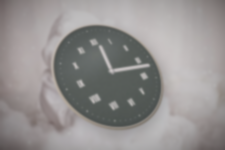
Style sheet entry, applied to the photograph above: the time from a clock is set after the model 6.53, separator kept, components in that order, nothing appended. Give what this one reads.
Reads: 12.17
